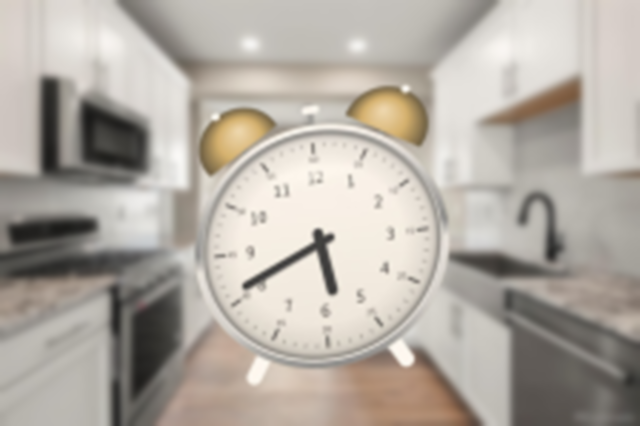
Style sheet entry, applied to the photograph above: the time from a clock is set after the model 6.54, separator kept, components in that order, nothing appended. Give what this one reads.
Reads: 5.41
